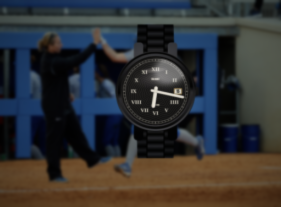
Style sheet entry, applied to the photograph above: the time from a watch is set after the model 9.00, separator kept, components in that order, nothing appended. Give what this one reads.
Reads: 6.17
